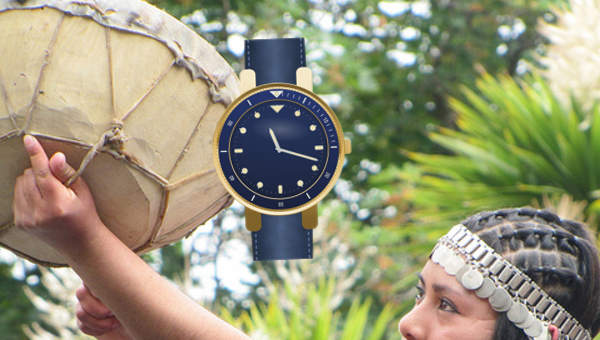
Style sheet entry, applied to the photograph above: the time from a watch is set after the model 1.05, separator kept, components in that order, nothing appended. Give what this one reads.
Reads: 11.18
